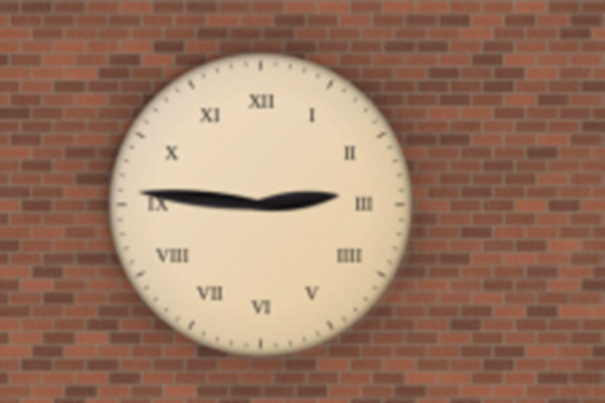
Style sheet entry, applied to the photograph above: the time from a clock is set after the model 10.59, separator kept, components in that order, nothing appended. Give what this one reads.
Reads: 2.46
